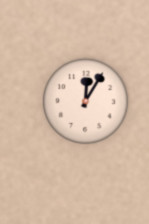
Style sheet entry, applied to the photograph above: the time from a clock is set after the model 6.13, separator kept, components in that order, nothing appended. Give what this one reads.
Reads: 12.05
